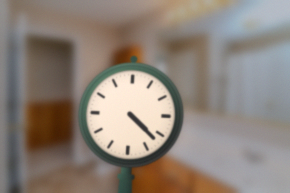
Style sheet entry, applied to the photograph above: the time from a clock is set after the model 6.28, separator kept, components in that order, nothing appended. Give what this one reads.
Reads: 4.22
